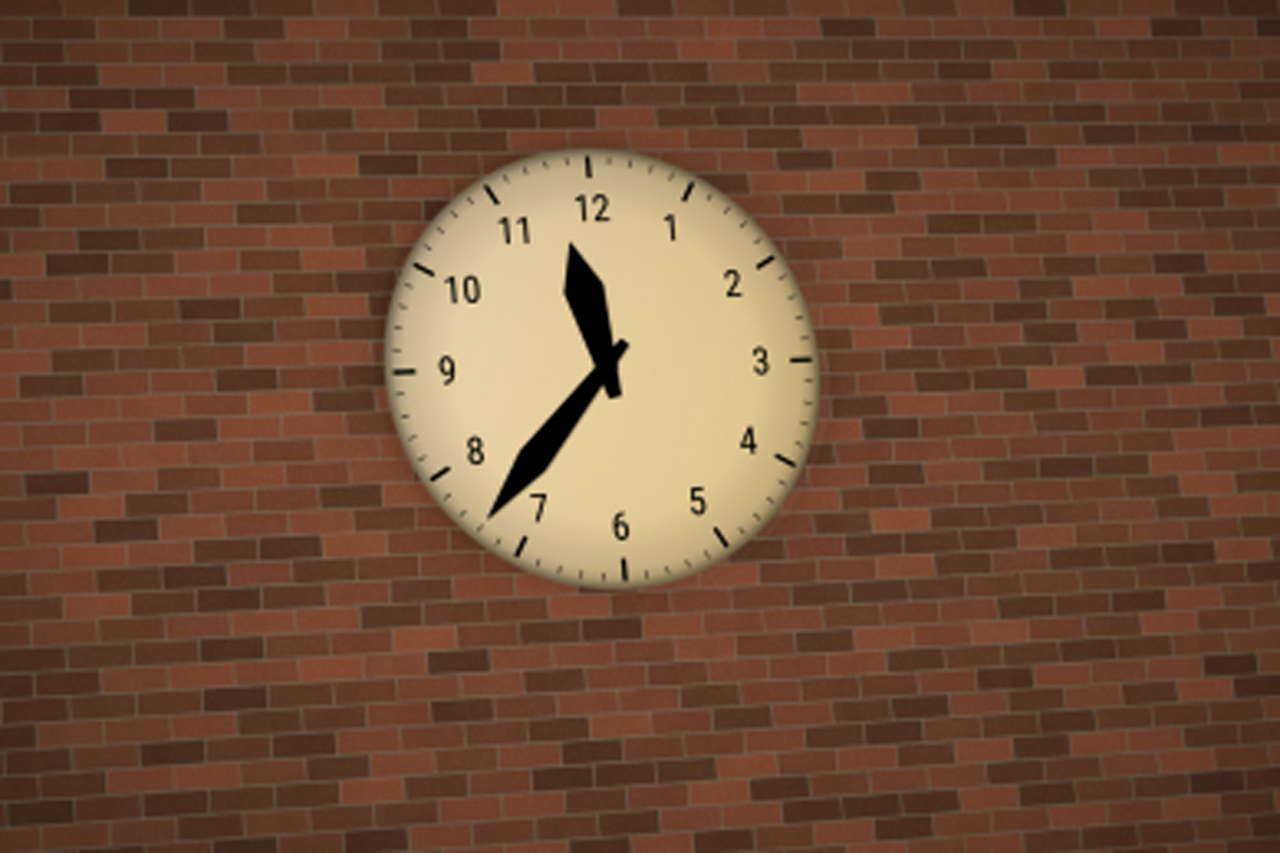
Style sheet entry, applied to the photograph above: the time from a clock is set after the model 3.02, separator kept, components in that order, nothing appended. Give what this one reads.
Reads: 11.37
